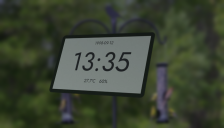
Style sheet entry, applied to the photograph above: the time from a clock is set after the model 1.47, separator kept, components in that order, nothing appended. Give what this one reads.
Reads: 13.35
